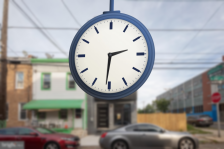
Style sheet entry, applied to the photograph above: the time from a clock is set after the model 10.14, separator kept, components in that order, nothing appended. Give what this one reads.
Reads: 2.31
